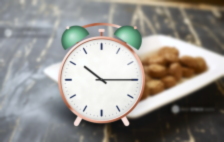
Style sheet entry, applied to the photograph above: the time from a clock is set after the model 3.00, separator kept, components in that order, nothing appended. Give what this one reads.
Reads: 10.15
